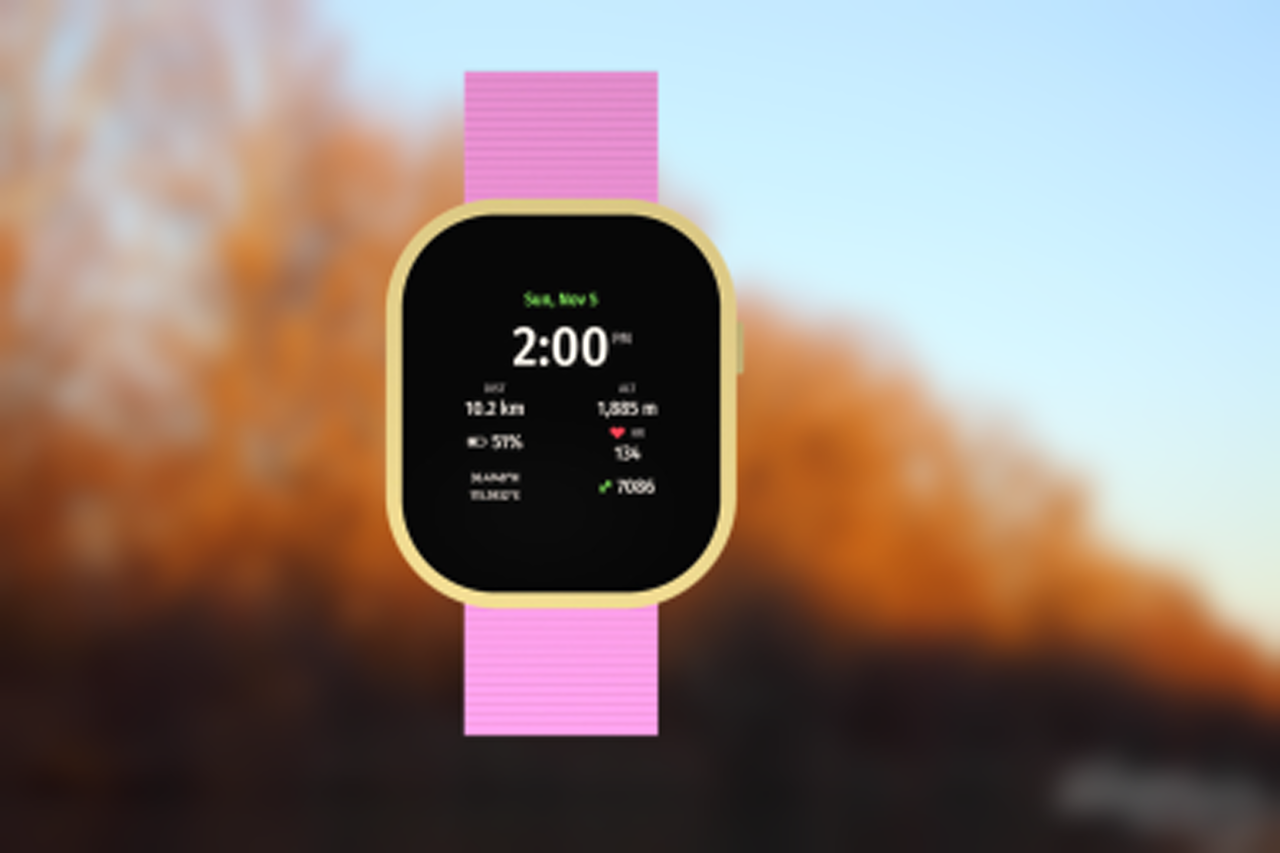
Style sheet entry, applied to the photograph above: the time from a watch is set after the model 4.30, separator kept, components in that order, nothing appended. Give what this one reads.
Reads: 2.00
